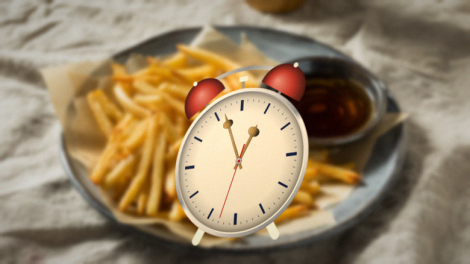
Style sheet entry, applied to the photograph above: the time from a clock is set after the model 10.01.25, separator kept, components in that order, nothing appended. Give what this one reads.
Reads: 12.56.33
